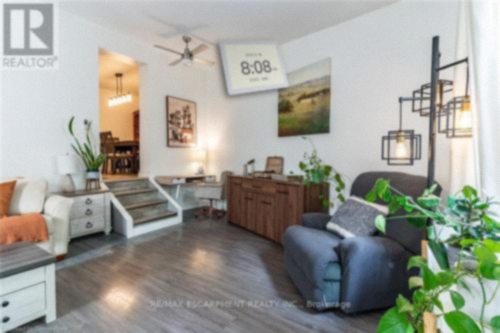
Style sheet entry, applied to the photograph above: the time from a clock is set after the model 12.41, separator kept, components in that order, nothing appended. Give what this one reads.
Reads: 8.08
